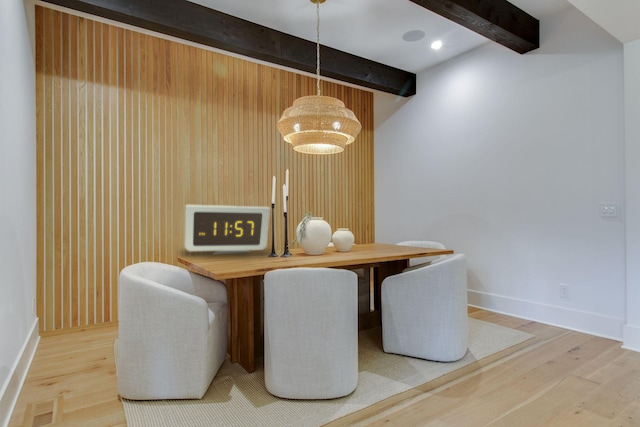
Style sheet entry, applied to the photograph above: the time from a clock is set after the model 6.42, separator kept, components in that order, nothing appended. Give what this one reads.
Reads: 11.57
